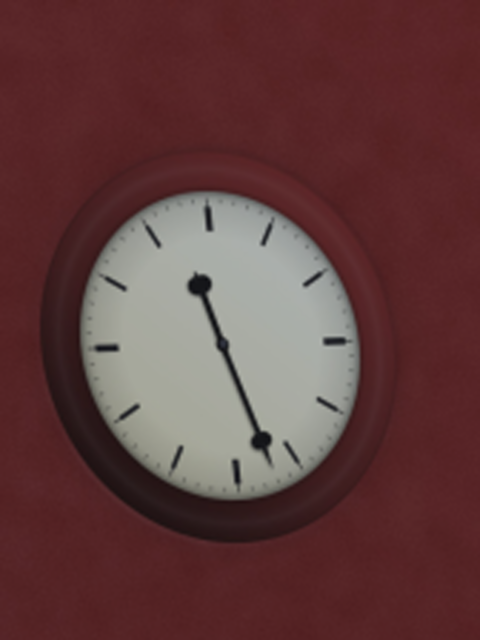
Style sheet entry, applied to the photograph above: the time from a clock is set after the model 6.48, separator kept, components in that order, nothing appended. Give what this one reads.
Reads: 11.27
